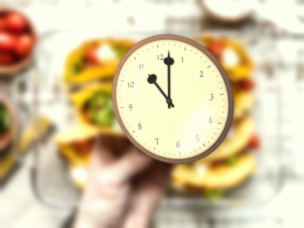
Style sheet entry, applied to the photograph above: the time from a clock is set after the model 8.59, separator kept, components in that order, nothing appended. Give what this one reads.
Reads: 11.02
